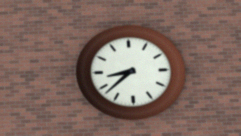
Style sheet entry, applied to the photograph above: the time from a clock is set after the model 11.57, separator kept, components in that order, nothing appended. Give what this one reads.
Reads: 8.38
